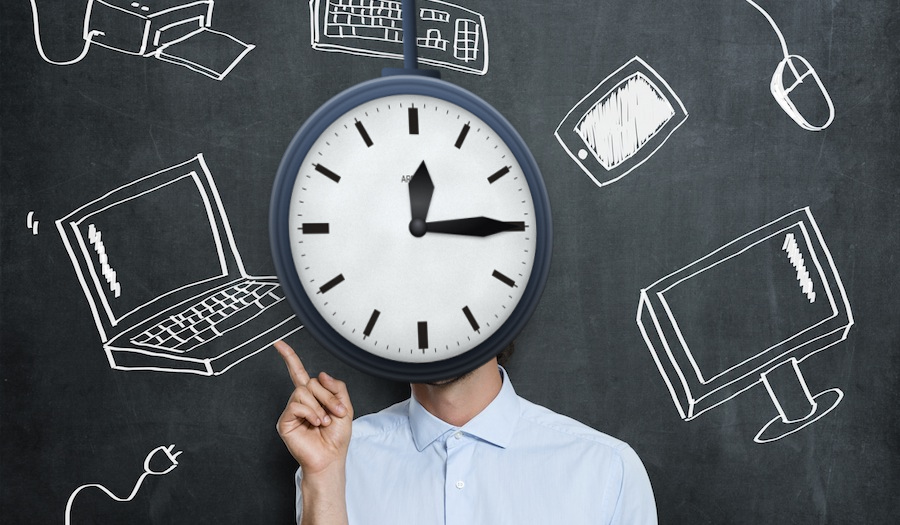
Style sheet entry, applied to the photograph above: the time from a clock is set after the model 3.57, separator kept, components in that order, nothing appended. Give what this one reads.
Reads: 12.15
